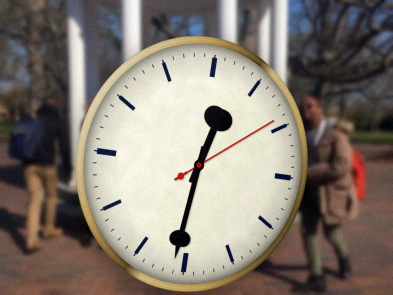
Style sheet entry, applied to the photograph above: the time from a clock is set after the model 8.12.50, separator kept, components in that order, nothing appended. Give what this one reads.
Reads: 12.31.09
